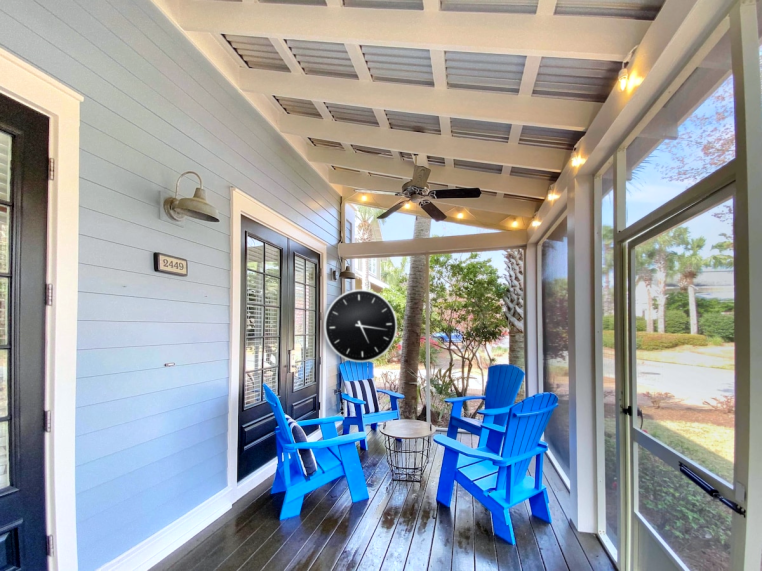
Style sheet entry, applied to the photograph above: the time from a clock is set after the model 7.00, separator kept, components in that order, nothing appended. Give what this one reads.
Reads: 5.17
